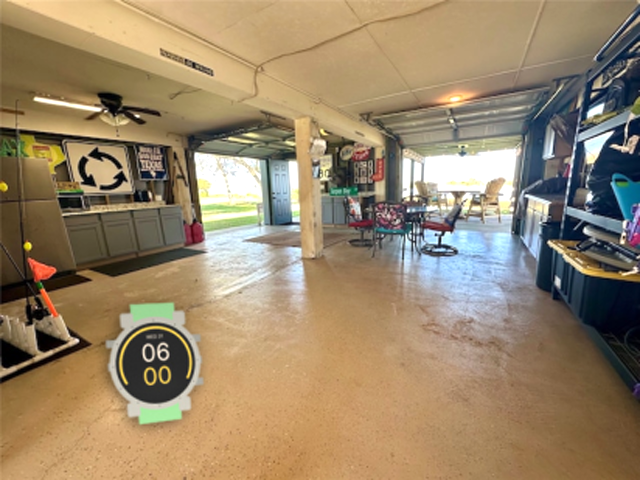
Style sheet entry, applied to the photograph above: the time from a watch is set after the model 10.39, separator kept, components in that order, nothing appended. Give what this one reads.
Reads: 6.00
